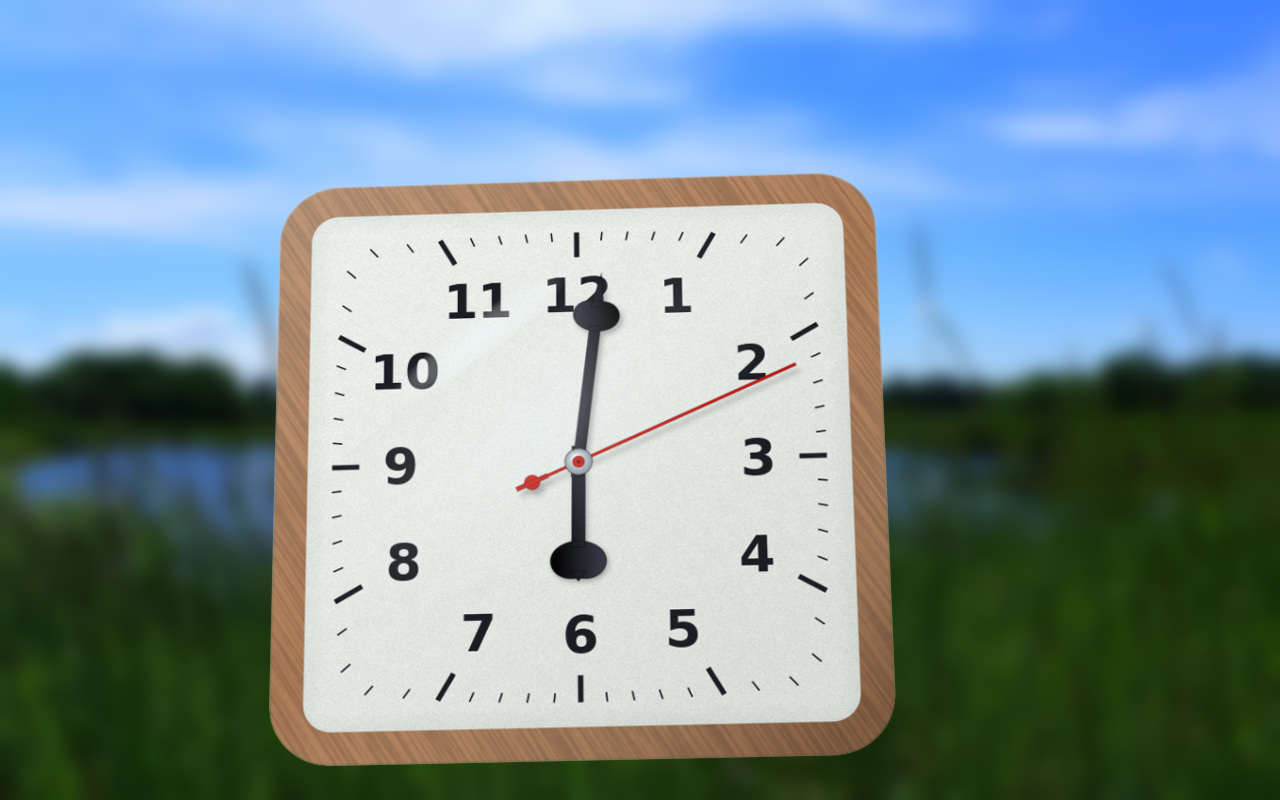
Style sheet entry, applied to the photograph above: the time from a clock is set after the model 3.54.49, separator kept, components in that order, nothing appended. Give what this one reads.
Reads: 6.01.11
